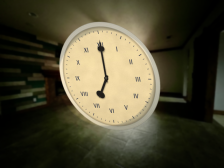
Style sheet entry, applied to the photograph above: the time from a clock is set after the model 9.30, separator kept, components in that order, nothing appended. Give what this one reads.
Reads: 7.00
